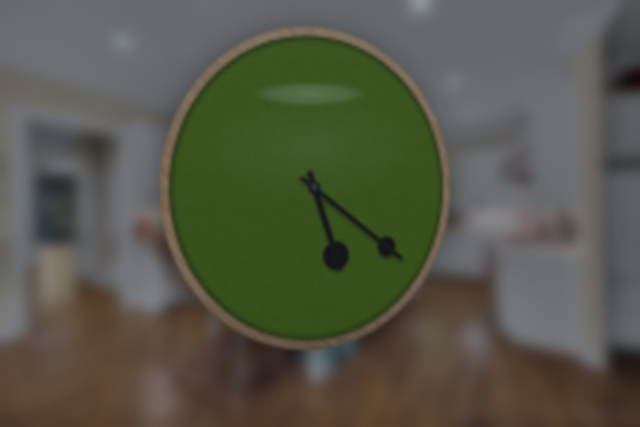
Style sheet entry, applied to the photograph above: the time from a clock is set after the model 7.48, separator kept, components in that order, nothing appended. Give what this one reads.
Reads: 5.21
